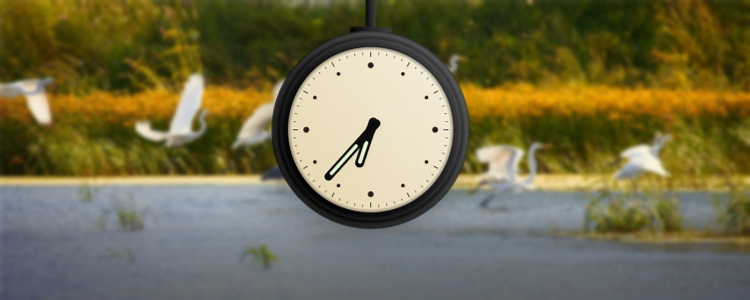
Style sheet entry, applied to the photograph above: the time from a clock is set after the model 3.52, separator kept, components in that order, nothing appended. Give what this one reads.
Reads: 6.37
